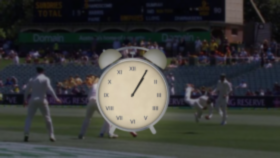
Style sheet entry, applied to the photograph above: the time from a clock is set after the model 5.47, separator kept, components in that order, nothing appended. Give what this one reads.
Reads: 1.05
